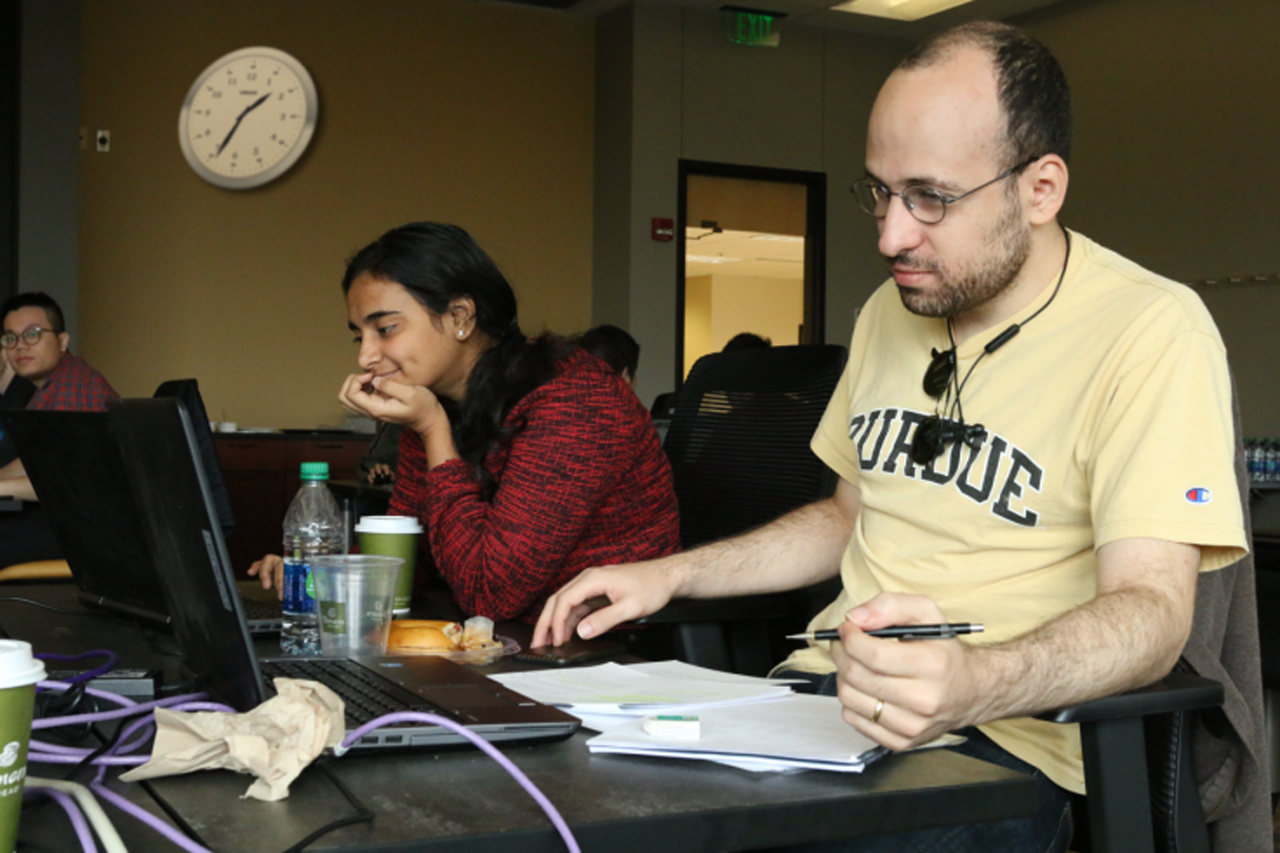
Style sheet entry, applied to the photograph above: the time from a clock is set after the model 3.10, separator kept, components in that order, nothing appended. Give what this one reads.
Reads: 1.34
